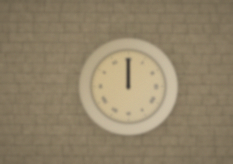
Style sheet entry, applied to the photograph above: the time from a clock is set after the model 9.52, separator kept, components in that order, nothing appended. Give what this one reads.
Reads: 12.00
